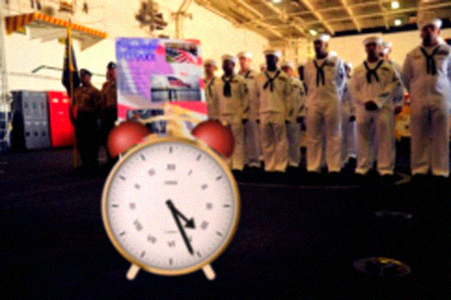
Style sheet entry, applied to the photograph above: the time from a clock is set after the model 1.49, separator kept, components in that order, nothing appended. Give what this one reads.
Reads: 4.26
